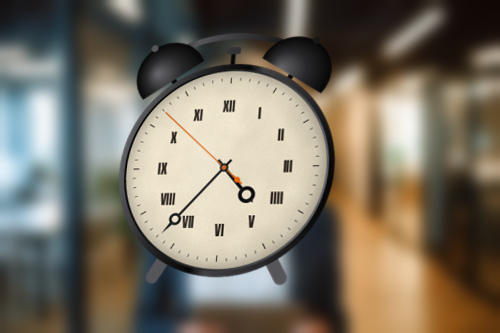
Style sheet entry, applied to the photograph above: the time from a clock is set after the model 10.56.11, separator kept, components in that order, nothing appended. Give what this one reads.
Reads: 4.36.52
